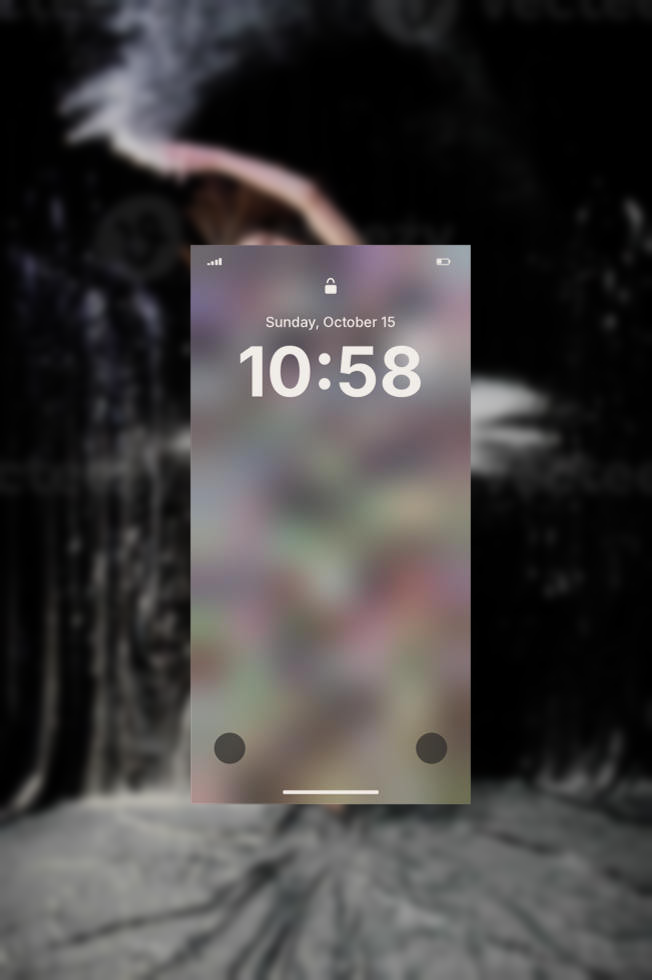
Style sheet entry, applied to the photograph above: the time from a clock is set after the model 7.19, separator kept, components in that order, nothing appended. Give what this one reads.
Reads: 10.58
